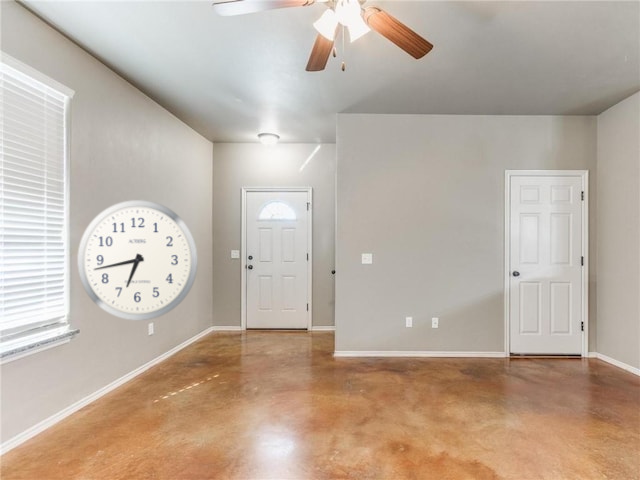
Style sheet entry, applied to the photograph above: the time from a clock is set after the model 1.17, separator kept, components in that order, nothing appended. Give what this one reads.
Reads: 6.43
